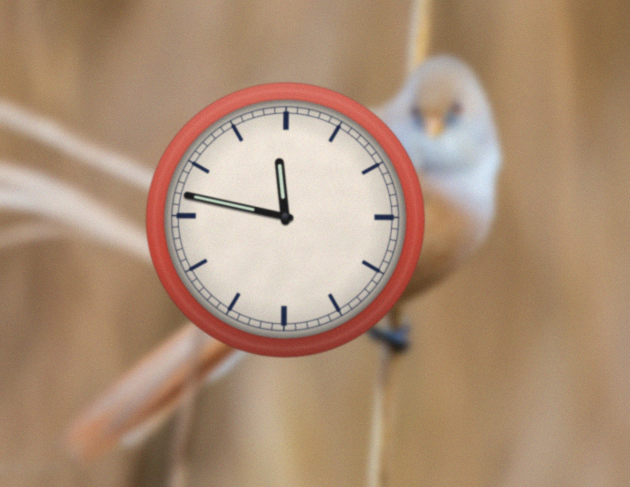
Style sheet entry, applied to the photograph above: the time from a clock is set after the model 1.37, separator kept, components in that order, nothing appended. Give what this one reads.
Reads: 11.47
